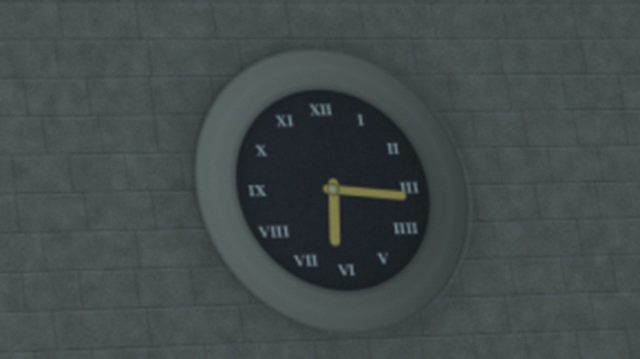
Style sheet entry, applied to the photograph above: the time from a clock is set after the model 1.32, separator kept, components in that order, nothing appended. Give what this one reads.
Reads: 6.16
